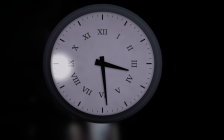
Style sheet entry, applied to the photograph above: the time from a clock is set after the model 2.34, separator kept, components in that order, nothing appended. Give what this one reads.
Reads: 3.29
